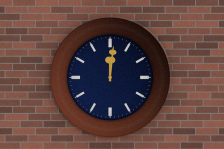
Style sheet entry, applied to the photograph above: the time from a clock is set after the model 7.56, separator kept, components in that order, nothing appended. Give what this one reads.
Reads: 12.01
